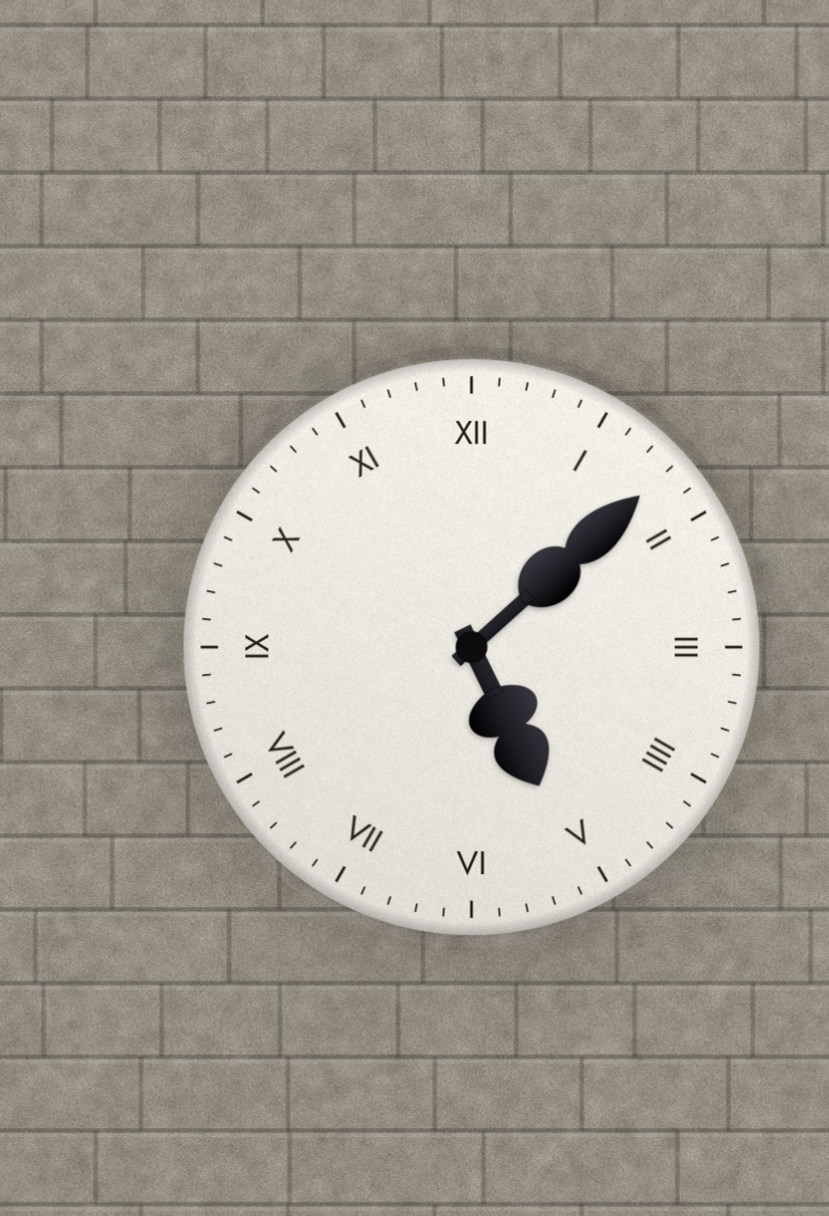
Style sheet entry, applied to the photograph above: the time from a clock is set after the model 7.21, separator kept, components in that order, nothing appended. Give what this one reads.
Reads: 5.08
